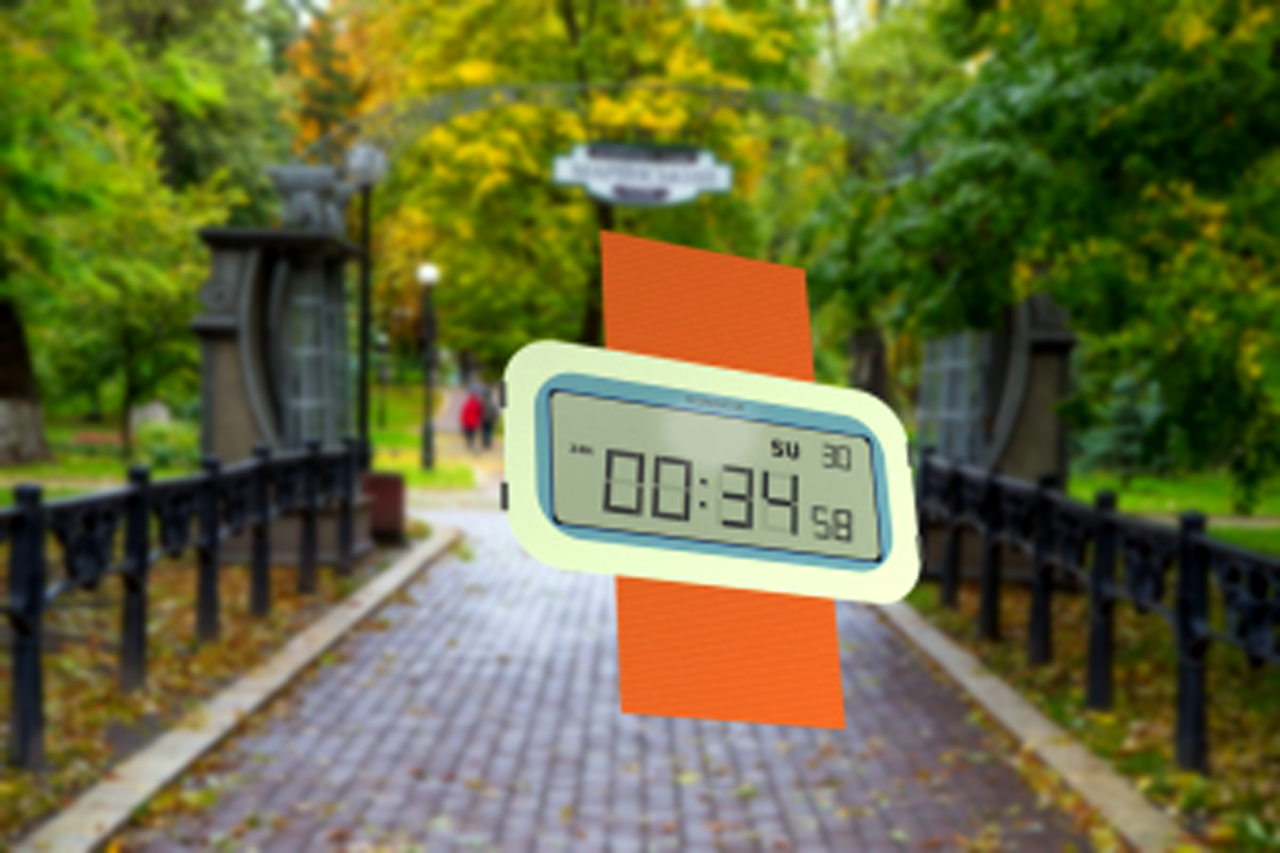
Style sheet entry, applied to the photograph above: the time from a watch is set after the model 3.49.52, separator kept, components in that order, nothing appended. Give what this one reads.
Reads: 0.34.58
